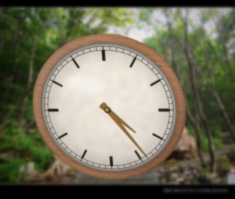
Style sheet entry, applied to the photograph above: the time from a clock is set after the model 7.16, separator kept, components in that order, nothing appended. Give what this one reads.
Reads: 4.24
